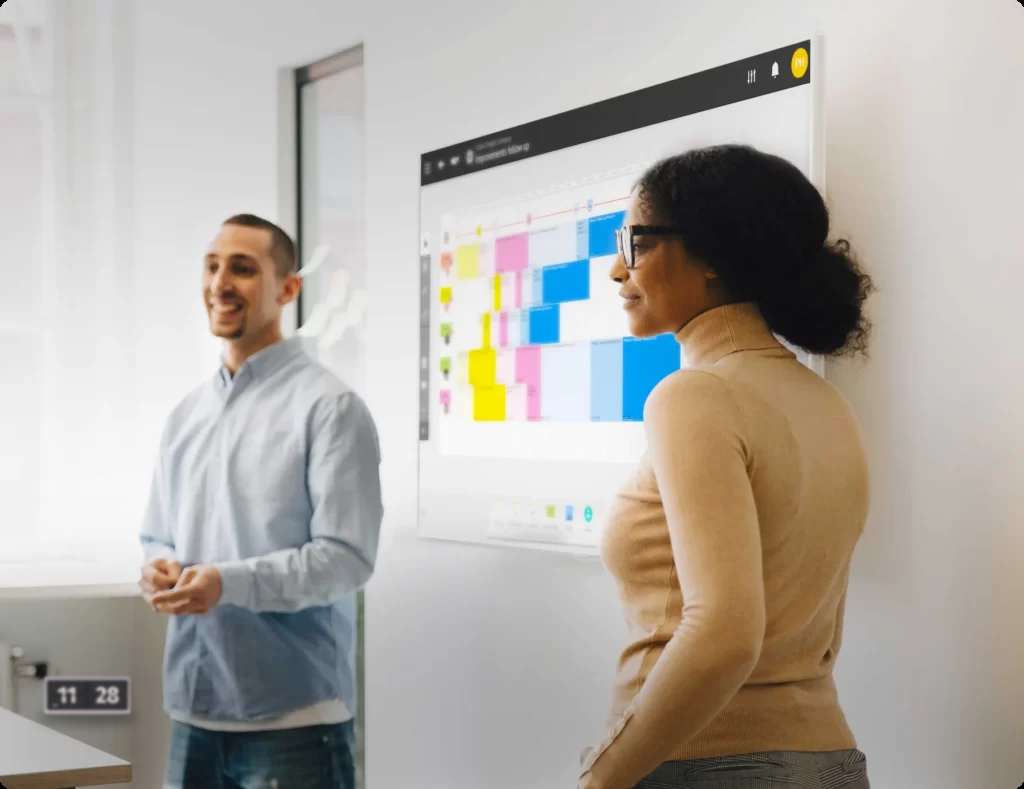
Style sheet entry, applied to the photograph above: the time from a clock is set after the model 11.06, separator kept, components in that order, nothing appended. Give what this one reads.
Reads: 11.28
